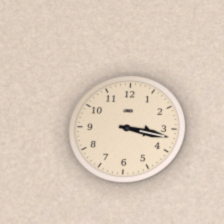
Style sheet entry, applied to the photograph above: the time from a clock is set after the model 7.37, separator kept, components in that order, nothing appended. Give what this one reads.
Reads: 3.17
